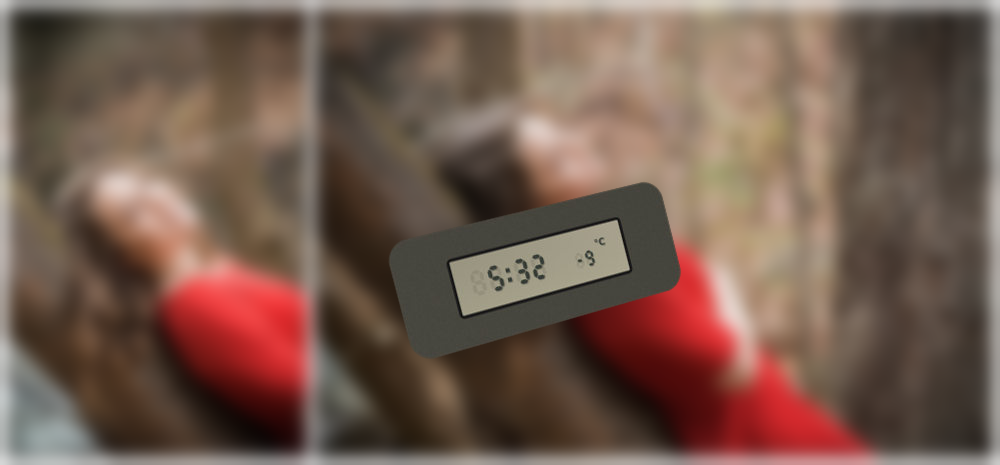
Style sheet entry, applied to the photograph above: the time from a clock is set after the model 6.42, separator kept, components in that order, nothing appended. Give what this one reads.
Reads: 5.32
